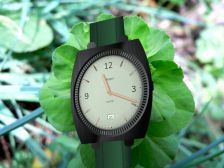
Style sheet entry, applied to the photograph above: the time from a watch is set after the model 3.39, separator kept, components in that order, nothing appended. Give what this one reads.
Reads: 11.19
